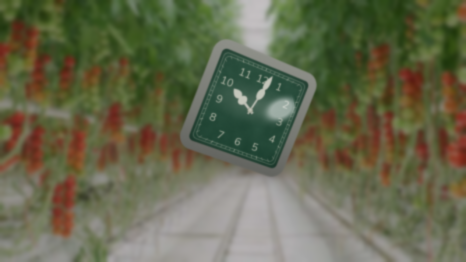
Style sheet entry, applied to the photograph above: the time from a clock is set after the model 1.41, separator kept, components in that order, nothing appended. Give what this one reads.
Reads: 10.02
